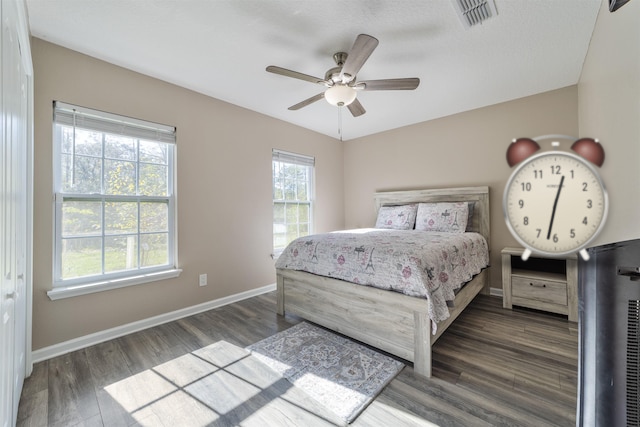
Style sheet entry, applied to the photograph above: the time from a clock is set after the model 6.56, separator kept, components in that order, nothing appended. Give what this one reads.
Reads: 12.32
